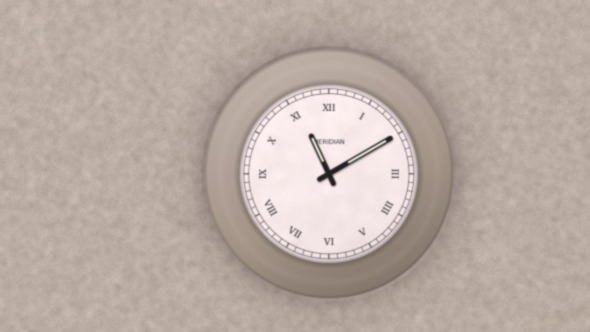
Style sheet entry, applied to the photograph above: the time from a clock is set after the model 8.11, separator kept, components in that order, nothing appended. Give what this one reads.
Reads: 11.10
